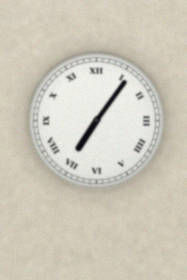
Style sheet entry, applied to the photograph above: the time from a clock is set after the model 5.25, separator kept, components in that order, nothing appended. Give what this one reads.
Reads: 7.06
